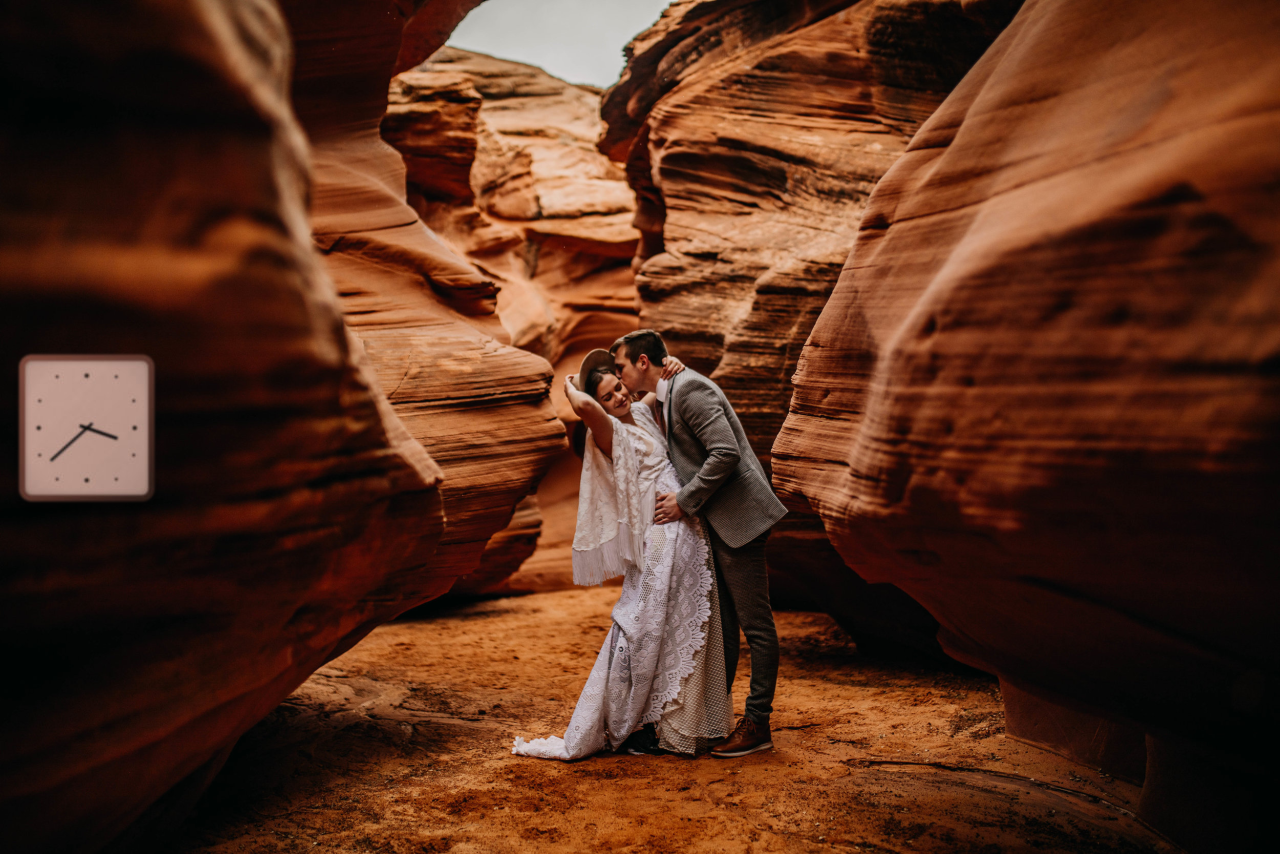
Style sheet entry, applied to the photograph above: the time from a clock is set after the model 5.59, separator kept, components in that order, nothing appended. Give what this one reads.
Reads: 3.38
